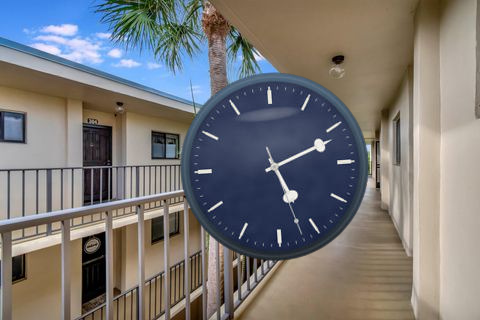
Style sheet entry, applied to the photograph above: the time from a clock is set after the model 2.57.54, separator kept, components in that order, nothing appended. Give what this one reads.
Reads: 5.11.27
